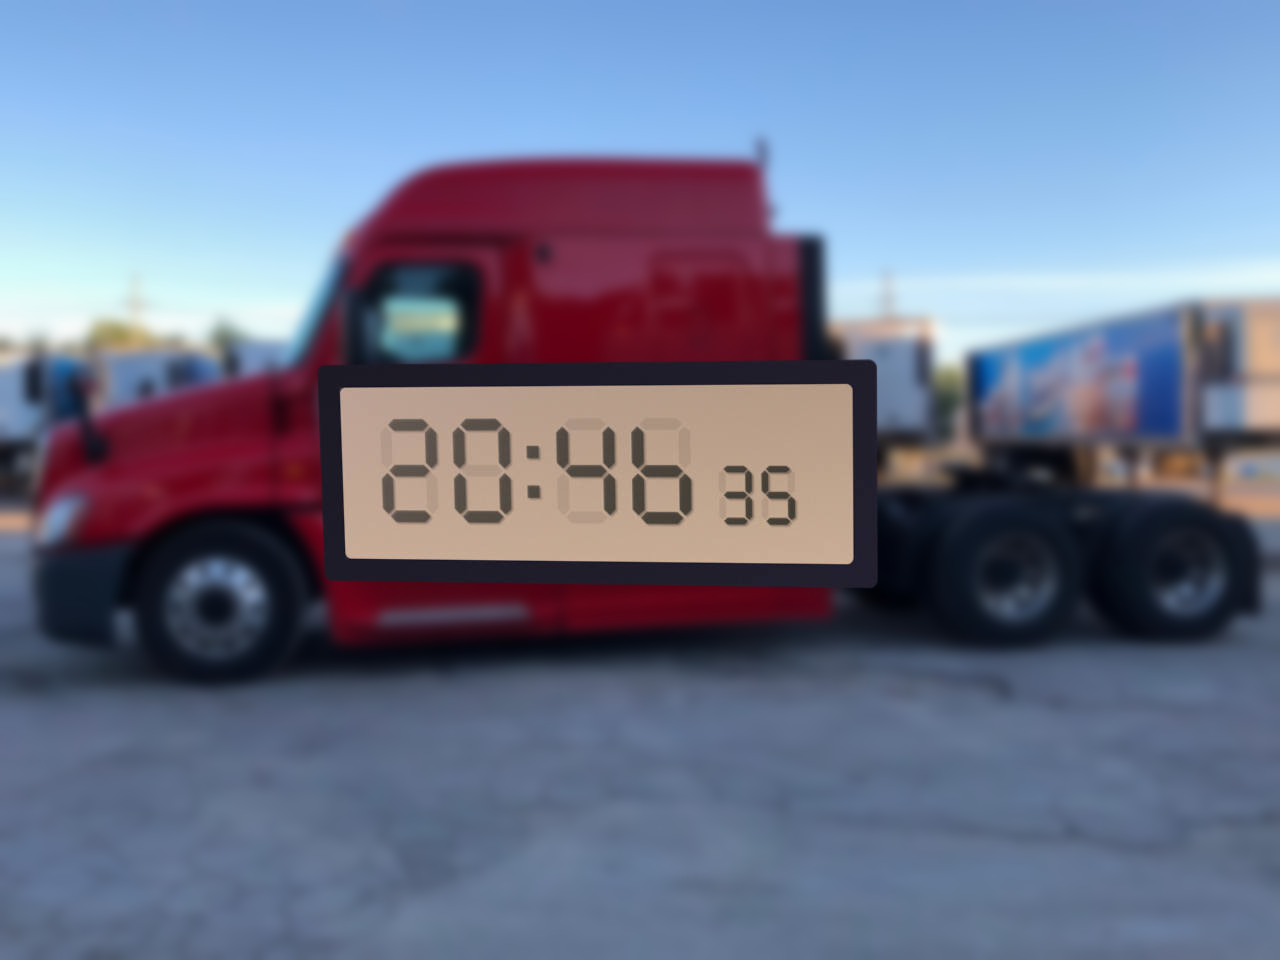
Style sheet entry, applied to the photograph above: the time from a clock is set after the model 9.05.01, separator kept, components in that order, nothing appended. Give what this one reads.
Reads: 20.46.35
